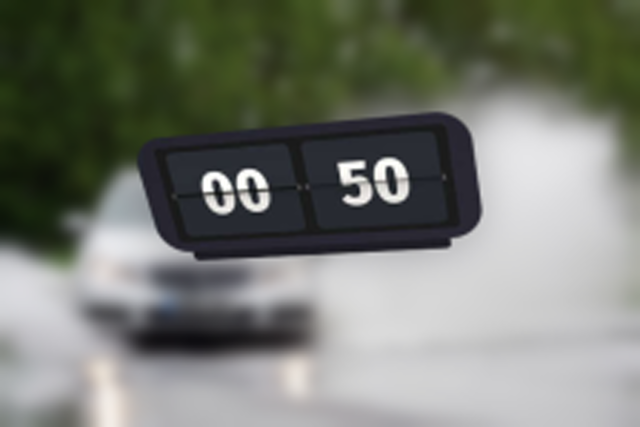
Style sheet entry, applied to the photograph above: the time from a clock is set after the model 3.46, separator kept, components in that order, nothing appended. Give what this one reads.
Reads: 0.50
